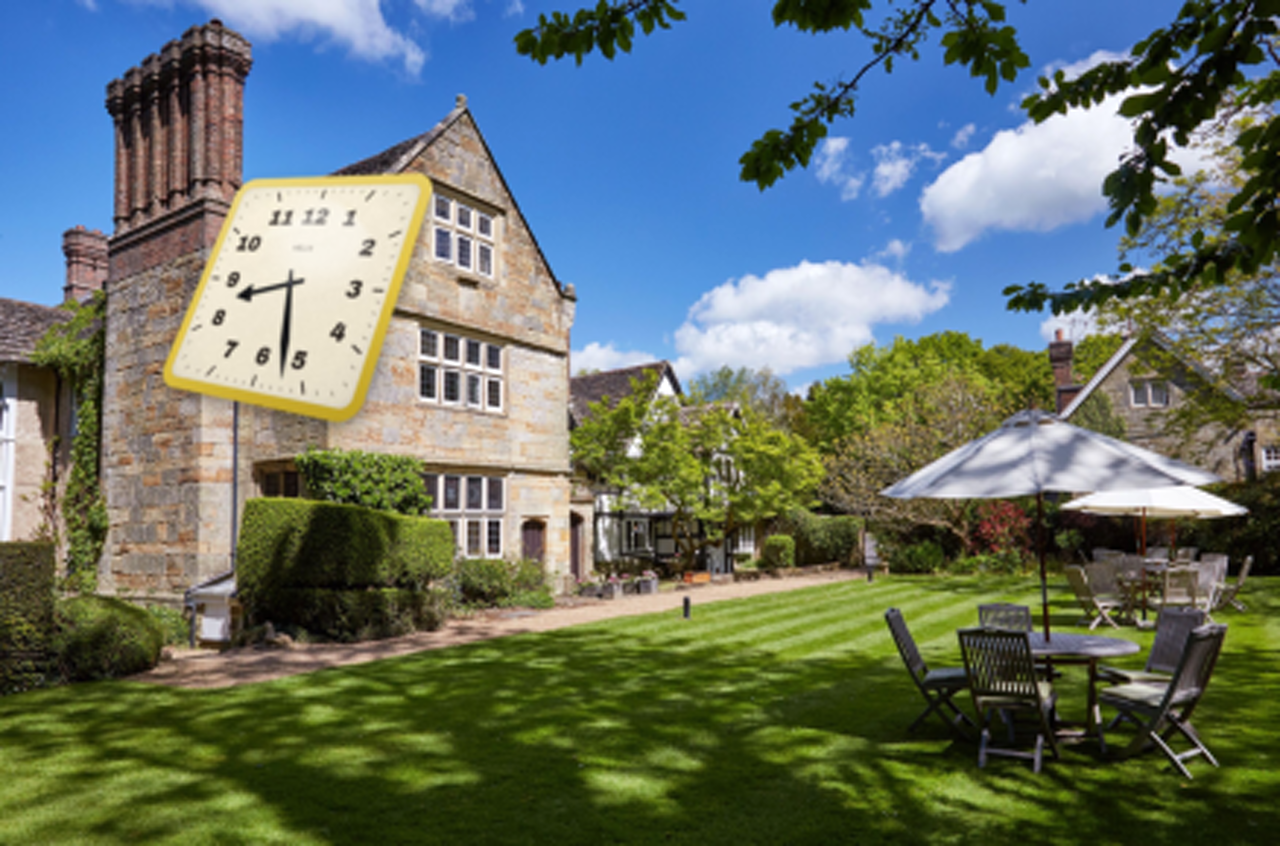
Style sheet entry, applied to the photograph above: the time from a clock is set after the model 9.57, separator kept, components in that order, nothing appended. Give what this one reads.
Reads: 8.27
